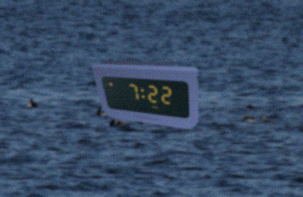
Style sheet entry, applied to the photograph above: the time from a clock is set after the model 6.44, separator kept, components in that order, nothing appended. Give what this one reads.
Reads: 7.22
